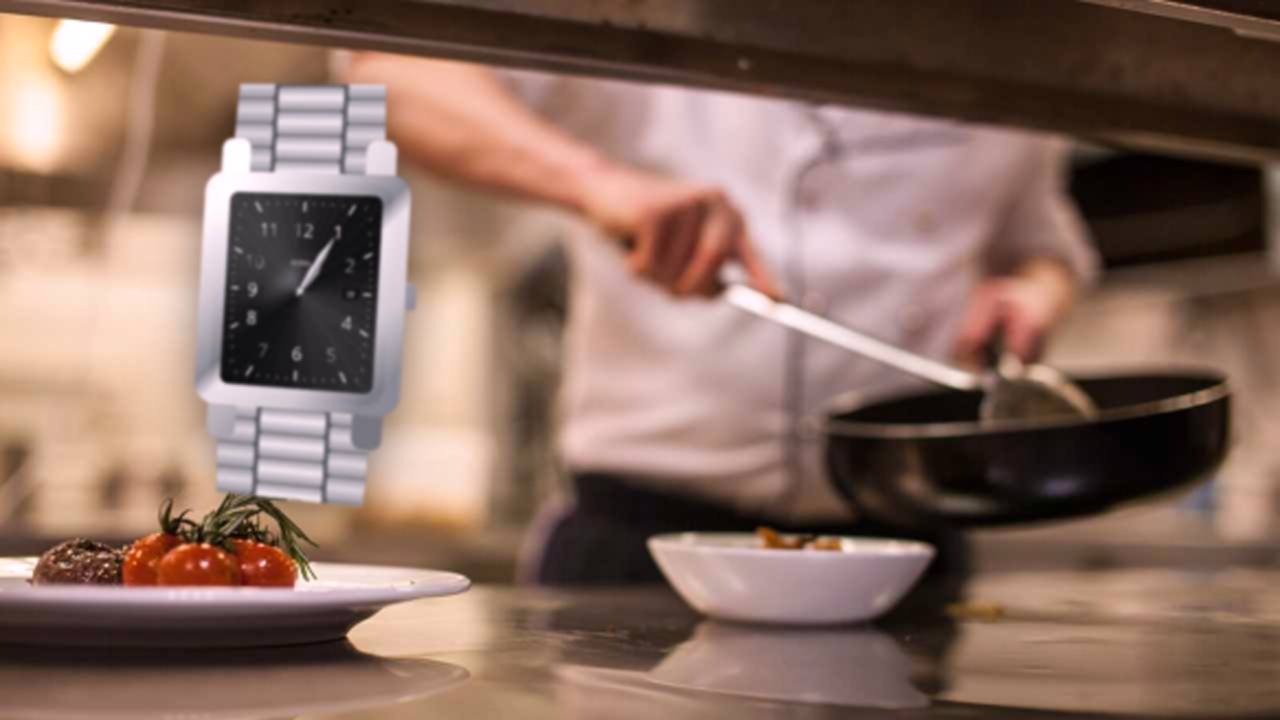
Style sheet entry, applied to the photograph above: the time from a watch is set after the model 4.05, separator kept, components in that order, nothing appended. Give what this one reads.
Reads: 1.05
